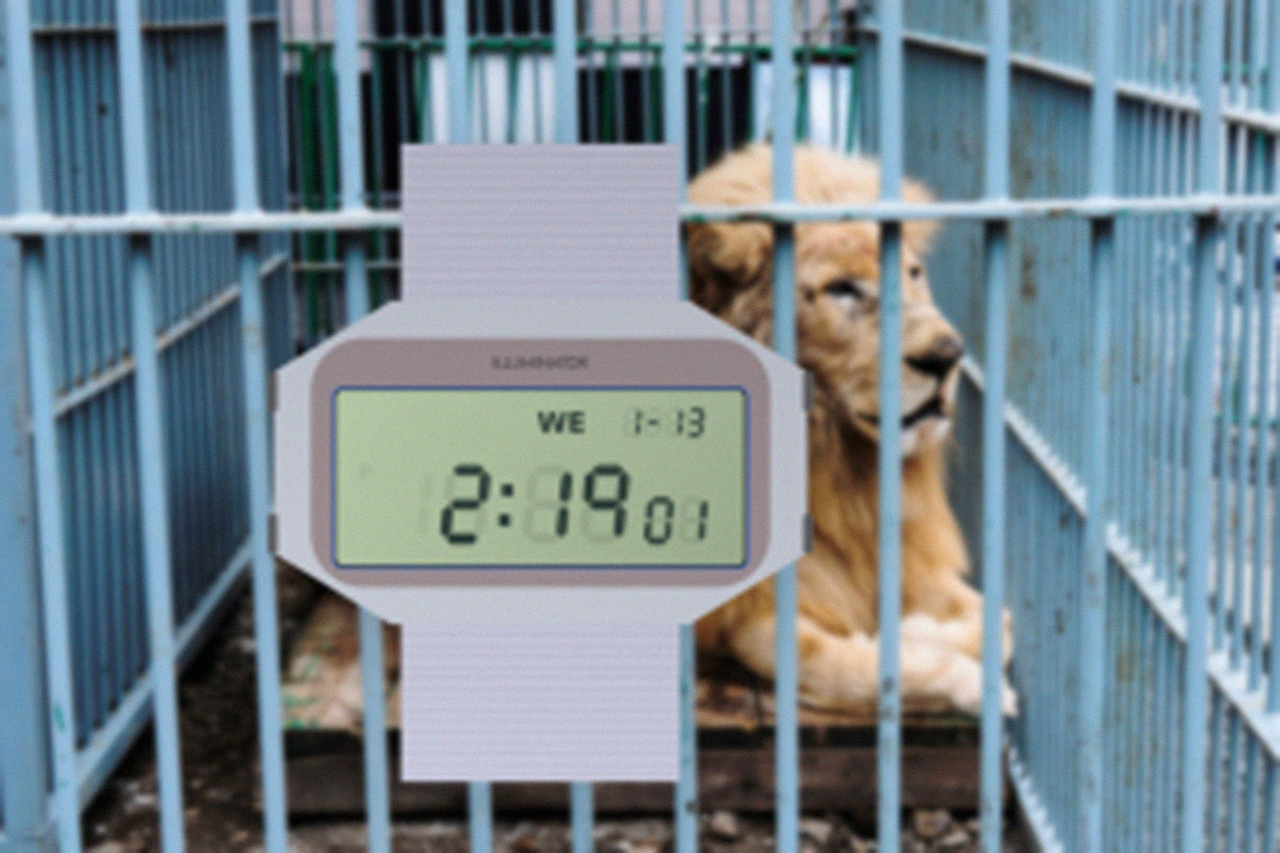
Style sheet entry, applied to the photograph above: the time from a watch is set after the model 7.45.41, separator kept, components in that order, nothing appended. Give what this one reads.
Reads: 2.19.01
